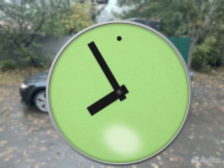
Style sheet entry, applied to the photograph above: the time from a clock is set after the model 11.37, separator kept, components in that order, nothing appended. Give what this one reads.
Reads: 7.55
